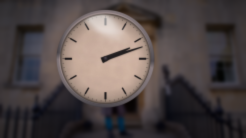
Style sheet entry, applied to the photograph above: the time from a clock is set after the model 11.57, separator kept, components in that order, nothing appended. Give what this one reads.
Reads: 2.12
